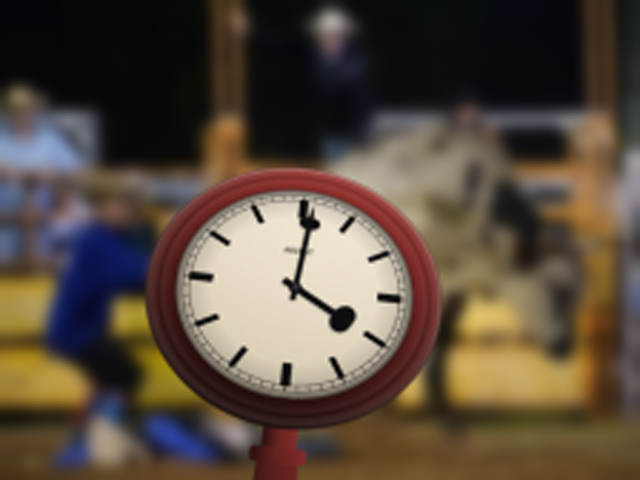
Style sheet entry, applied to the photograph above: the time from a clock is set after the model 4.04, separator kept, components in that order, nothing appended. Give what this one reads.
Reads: 4.01
